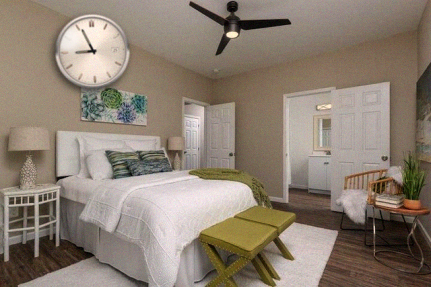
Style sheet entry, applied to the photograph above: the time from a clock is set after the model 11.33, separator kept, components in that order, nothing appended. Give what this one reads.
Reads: 8.56
